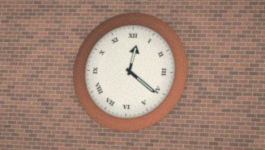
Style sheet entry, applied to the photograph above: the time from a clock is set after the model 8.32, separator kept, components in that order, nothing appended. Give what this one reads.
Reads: 12.21
